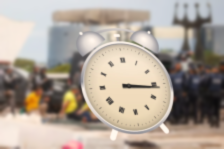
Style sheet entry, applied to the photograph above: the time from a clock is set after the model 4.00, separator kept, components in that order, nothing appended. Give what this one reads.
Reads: 3.16
